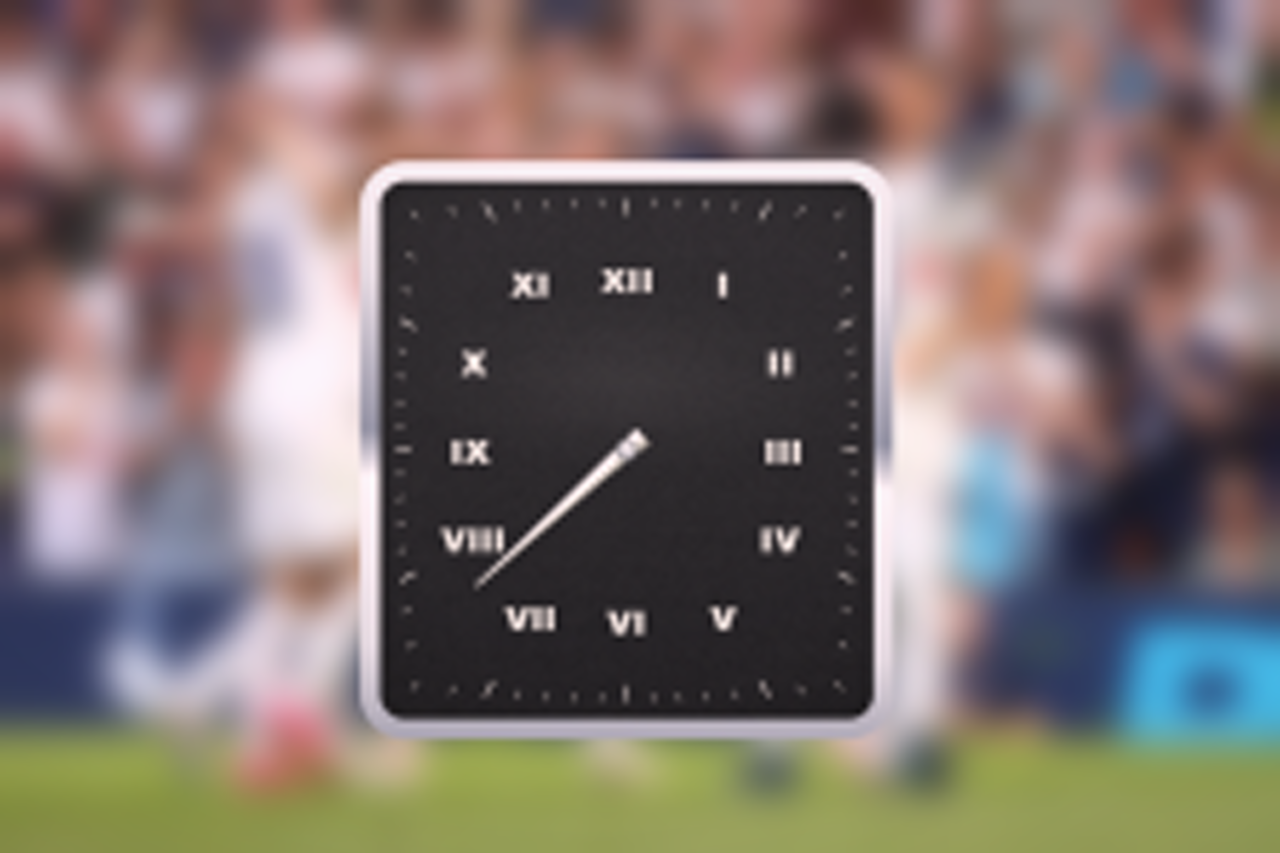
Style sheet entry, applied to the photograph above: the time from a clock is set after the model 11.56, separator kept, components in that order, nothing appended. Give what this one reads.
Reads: 7.38
